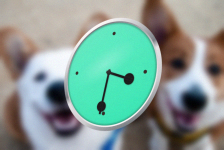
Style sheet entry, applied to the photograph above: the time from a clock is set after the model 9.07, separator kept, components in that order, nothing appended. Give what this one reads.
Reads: 3.31
